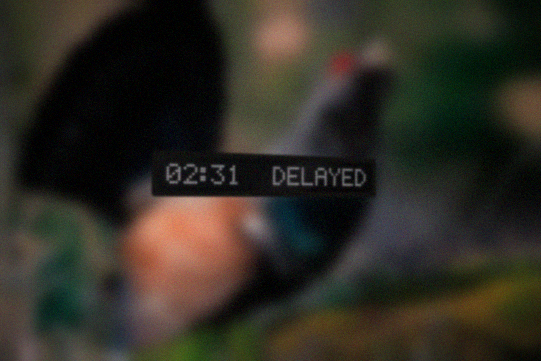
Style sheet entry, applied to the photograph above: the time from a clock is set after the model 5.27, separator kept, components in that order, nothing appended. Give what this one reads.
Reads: 2.31
